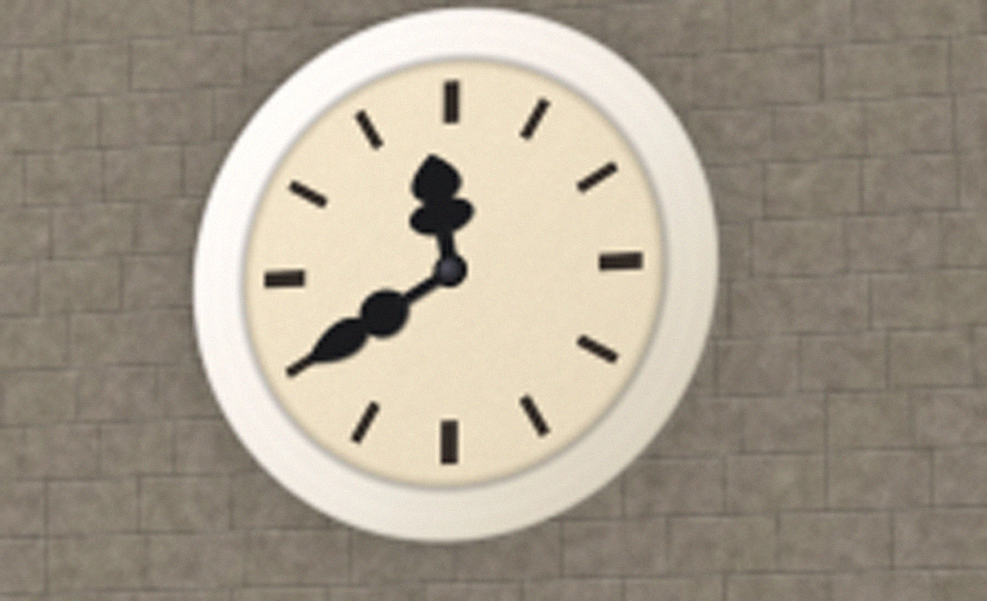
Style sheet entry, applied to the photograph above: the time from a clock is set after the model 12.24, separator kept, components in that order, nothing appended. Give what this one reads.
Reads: 11.40
